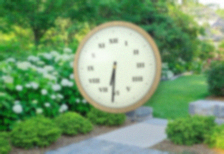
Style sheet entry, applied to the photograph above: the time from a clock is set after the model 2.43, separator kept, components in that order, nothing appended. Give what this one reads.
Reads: 6.31
